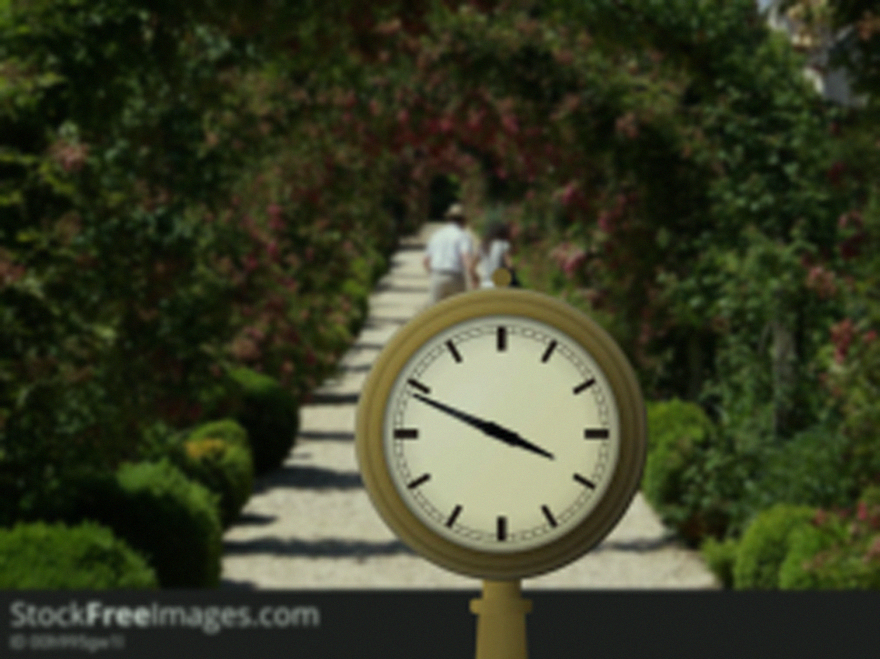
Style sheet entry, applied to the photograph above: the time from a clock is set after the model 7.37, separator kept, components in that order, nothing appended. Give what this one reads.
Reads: 3.49
